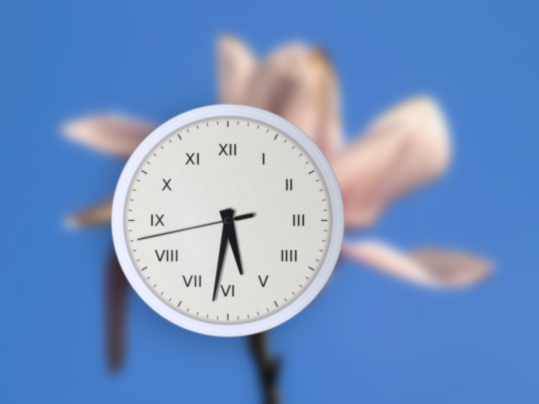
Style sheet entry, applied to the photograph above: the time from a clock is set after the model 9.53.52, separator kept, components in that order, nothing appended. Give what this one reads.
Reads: 5.31.43
